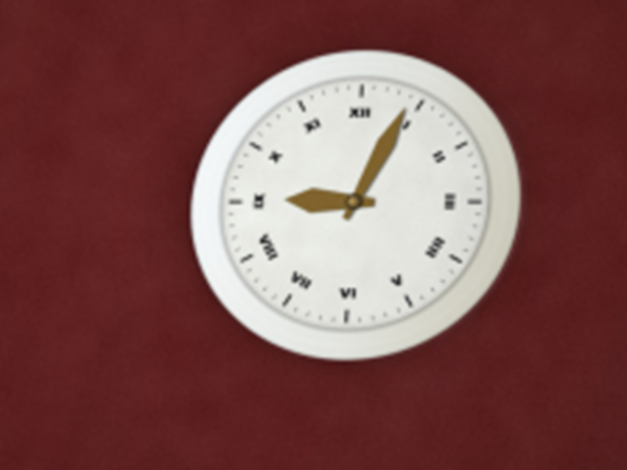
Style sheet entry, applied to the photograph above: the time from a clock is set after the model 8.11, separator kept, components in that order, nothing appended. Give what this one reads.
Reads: 9.04
